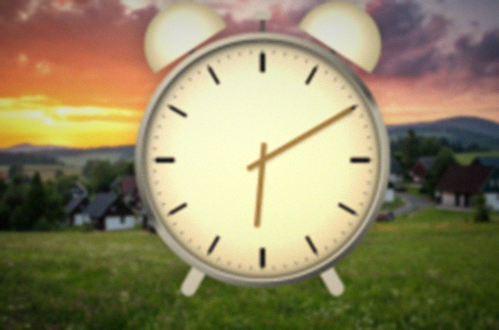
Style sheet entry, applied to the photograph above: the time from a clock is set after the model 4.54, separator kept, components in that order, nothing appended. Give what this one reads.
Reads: 6.10
